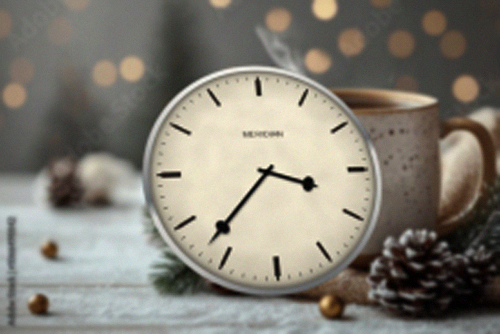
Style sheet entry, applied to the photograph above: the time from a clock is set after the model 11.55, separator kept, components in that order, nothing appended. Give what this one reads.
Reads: 3.37
